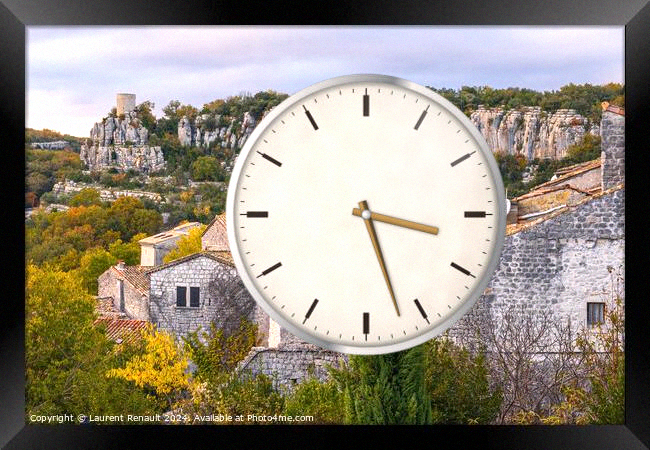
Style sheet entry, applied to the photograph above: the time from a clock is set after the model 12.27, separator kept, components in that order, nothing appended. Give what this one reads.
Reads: 3.27
